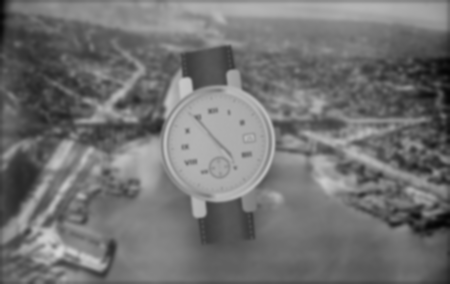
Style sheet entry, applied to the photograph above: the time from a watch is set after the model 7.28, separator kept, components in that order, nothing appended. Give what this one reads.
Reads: 4.54
